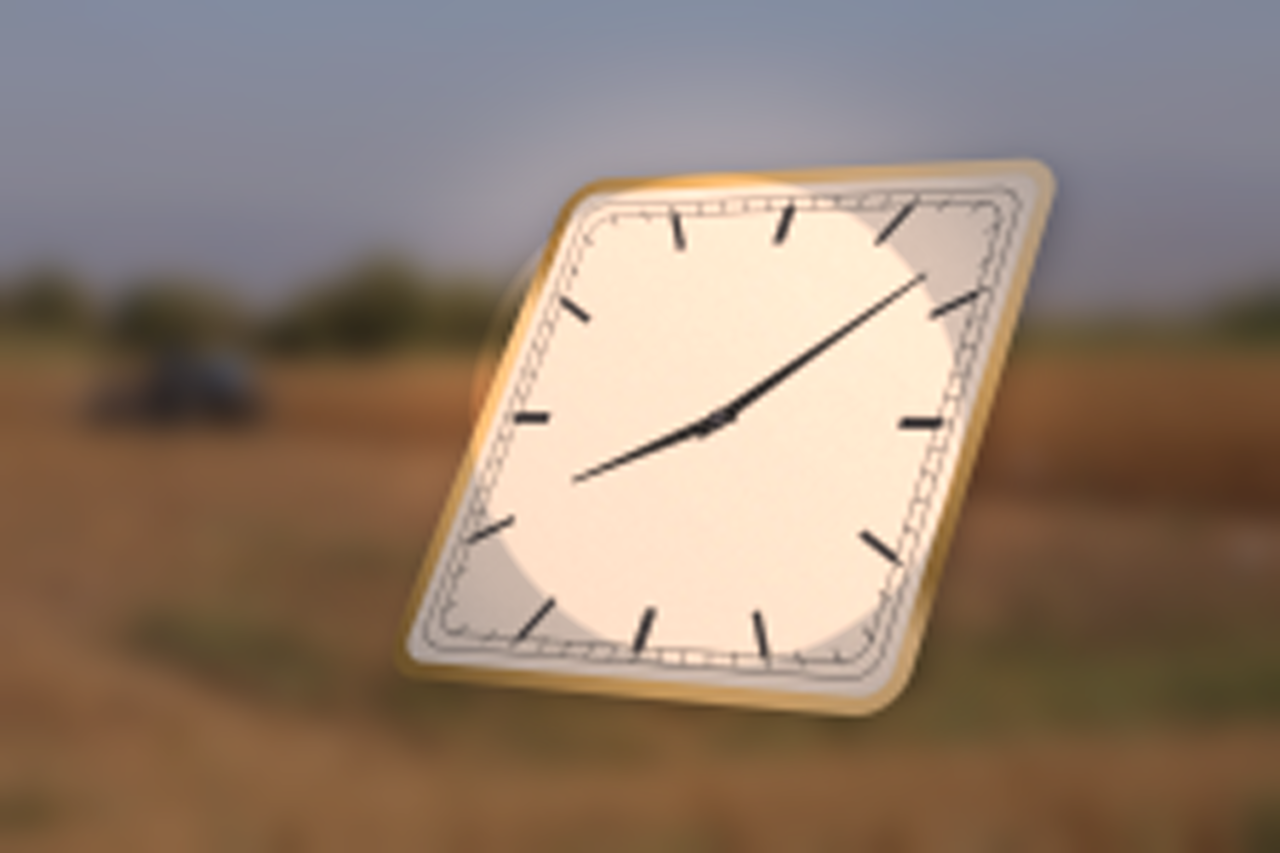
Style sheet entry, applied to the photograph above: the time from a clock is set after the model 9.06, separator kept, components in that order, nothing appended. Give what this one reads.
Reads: 8.08
